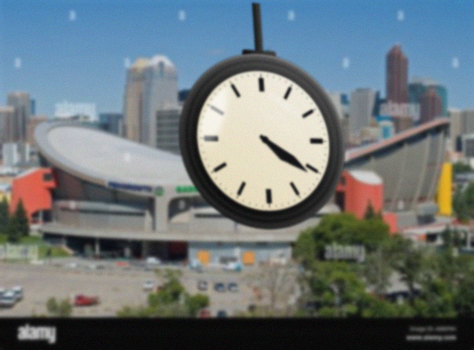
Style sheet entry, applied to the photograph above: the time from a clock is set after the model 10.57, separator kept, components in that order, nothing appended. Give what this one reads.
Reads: 4.21
